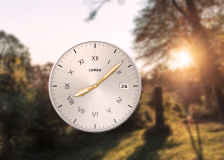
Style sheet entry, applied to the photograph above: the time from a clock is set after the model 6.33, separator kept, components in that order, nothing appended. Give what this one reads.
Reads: 8.08
